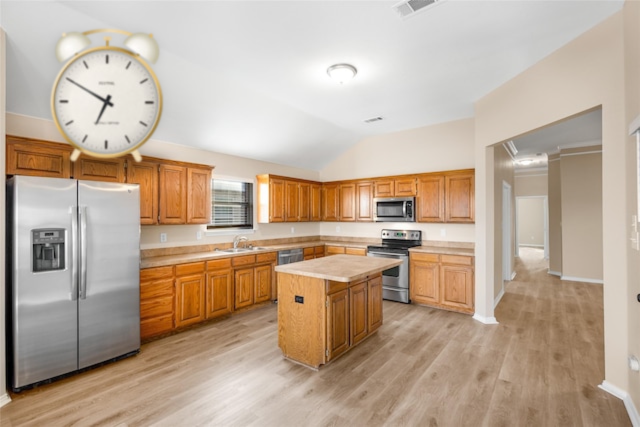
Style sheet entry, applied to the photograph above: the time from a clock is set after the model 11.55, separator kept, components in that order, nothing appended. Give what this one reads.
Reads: 6.50
